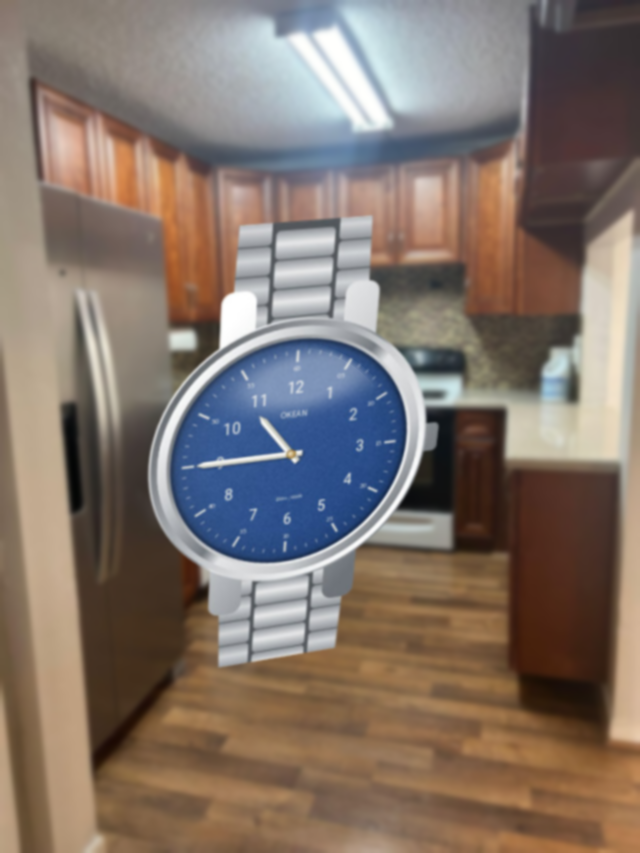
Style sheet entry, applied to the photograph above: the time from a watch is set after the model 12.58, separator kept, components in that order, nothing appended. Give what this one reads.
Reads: 10.45
